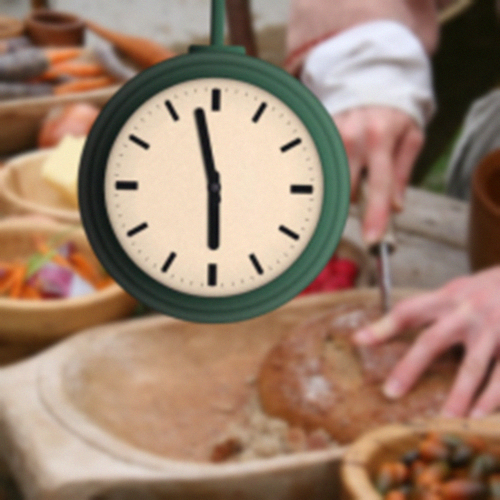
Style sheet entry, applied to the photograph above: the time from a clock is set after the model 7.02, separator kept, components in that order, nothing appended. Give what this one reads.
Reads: 5.58
